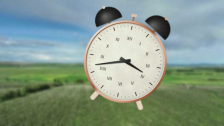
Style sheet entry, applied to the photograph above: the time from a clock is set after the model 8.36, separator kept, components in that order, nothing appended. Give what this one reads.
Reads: 3.42
